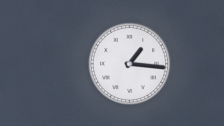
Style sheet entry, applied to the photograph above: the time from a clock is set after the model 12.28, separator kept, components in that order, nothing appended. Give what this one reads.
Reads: 1.16
